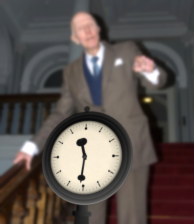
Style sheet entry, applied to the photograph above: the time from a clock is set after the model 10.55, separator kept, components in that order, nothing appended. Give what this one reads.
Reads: 11.31
